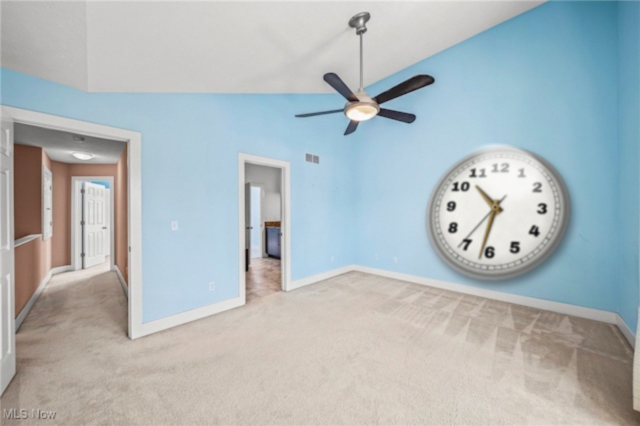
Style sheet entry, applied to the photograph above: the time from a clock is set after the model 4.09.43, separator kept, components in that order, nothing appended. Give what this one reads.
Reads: 10.31.36
